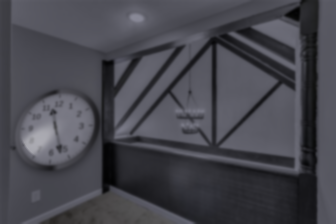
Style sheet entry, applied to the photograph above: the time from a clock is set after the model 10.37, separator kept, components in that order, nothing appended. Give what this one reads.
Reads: 11.27
